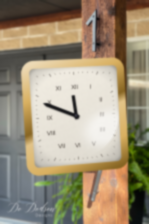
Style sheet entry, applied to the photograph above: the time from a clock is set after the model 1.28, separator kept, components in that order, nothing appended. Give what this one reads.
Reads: 11.49
